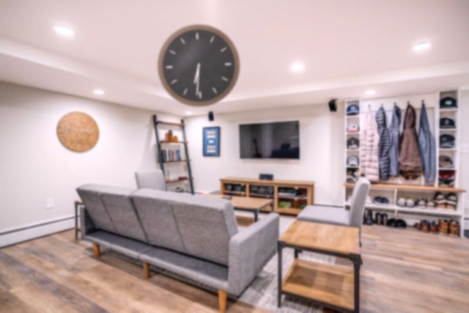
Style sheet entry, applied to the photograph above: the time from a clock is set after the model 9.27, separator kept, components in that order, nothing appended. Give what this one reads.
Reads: 6.31
